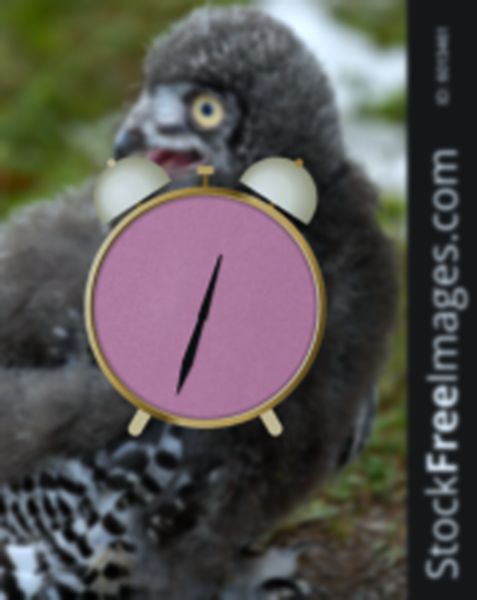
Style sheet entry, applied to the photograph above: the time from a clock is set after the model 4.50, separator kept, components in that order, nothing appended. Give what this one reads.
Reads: 12.33
